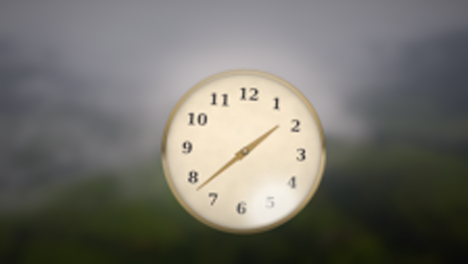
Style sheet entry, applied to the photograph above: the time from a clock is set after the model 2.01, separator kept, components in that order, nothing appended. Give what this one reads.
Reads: 1.38
